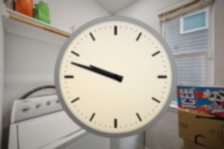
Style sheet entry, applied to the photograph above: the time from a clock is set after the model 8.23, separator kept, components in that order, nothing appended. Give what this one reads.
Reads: 9.48
